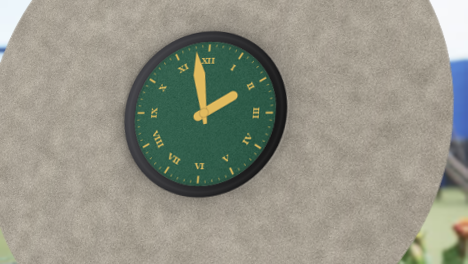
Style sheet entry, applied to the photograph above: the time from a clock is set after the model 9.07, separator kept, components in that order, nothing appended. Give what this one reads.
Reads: 1.58
